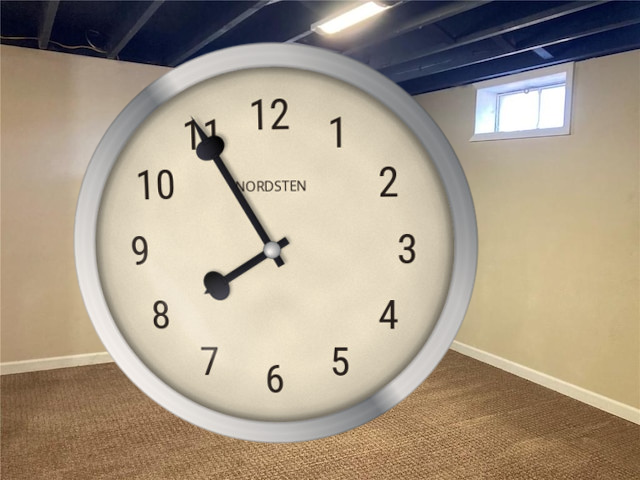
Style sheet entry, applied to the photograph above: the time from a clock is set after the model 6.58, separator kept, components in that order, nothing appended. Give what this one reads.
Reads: 7.55
